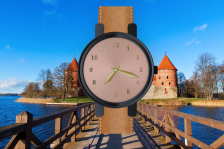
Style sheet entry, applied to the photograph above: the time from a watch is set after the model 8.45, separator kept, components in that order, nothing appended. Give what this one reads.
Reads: 7.18
